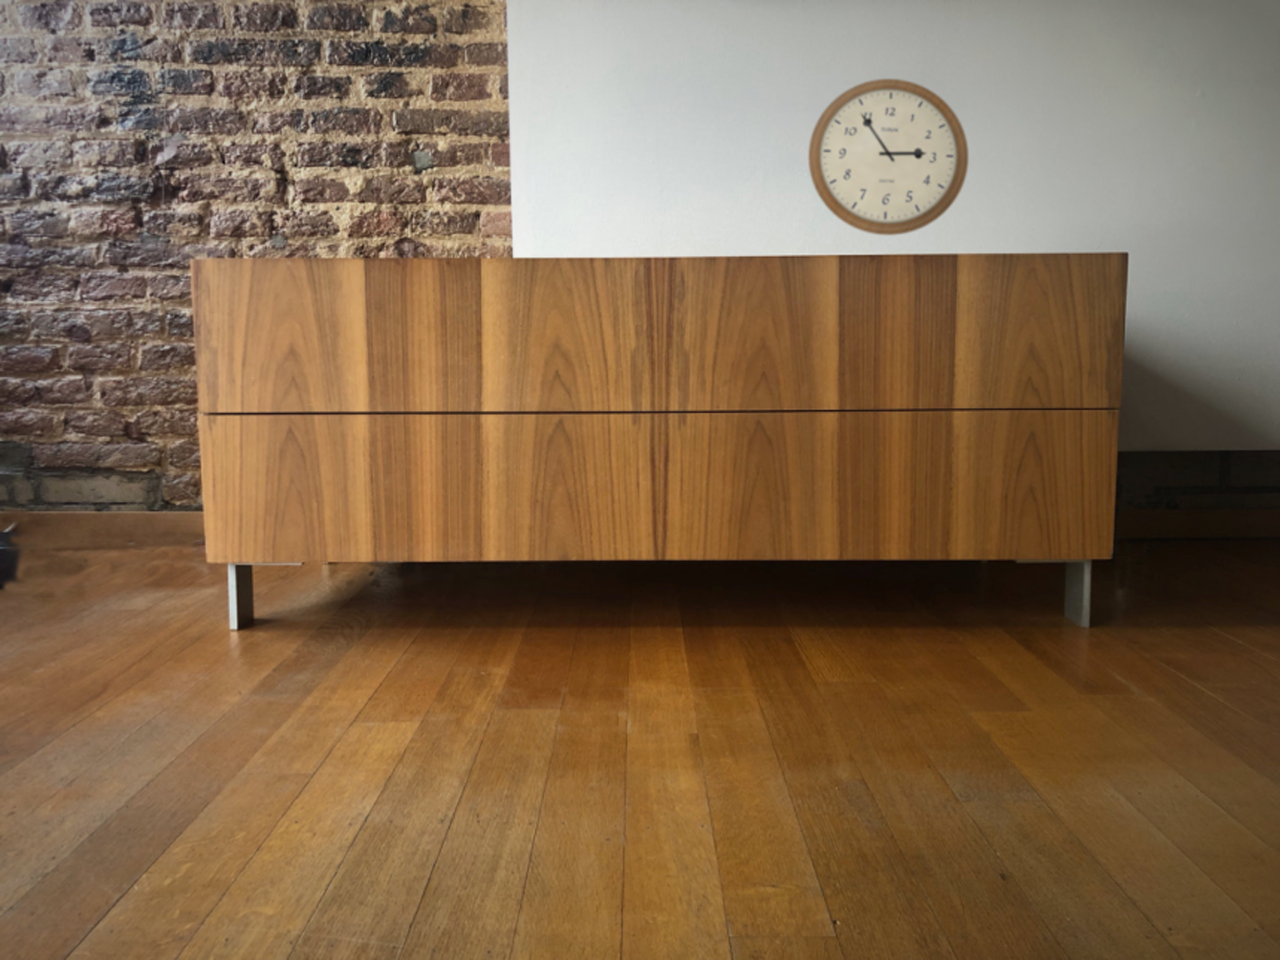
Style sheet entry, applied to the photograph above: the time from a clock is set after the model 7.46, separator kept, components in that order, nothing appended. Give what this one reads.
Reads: 2.54
